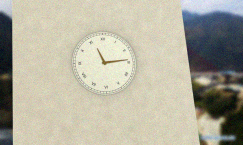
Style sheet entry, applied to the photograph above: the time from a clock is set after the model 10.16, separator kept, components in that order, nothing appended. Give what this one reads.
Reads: 11.14
